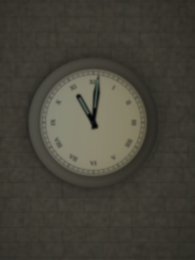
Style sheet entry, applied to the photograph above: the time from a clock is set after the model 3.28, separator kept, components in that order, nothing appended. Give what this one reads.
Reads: 11.01
